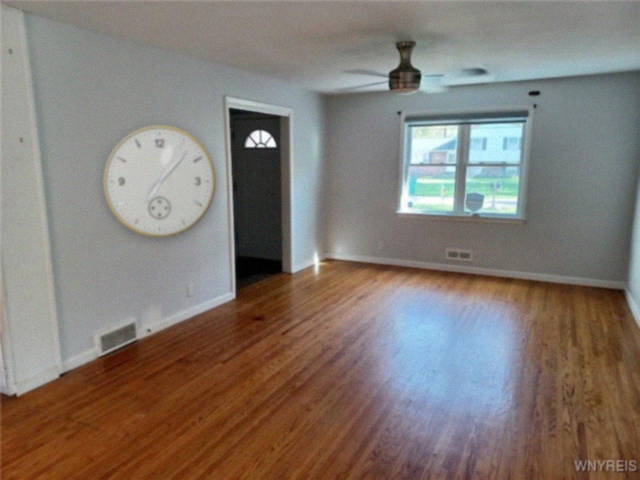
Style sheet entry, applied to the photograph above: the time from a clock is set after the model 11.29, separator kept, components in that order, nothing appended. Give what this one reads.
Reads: 7.07
